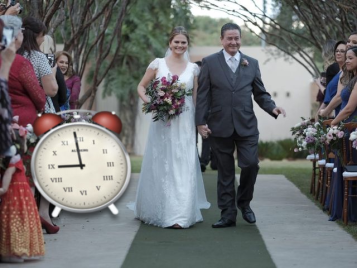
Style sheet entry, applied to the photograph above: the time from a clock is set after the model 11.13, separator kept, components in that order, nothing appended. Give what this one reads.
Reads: 8.59
